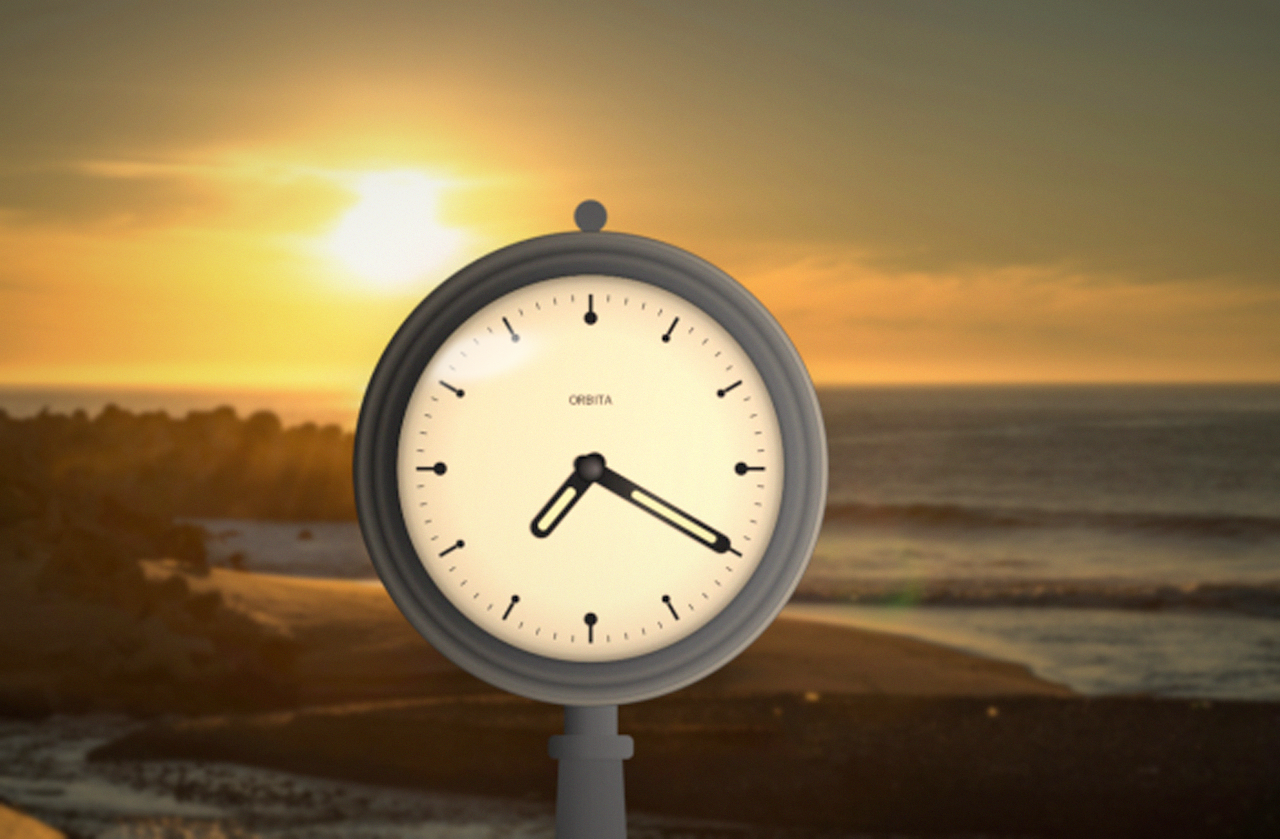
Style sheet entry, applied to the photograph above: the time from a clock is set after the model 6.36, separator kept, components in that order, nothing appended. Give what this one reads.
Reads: 7.20
